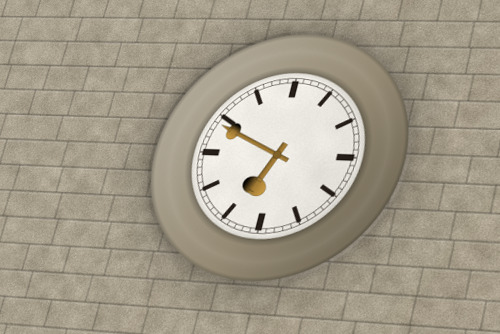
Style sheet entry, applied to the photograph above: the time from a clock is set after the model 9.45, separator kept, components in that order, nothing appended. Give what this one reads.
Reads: 6.49
